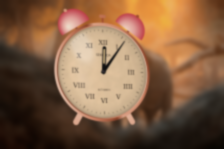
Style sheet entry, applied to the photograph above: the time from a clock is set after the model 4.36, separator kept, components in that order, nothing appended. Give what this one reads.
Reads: 12.06
